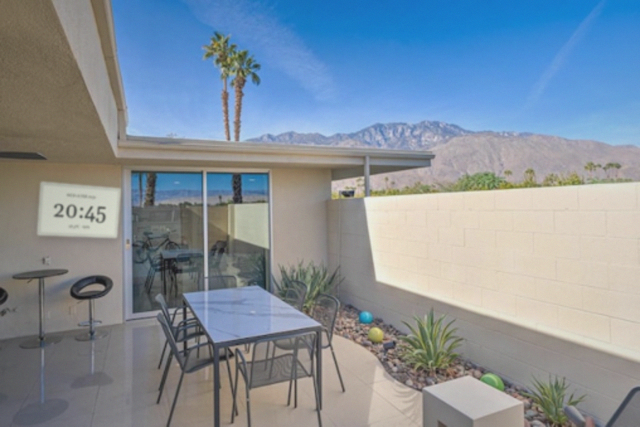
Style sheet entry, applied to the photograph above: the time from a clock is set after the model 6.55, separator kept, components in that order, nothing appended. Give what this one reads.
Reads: 20.45
